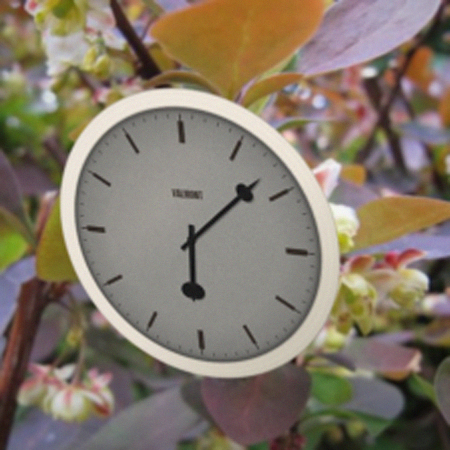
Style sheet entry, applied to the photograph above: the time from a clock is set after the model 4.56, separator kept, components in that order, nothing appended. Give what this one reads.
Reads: 6.08
